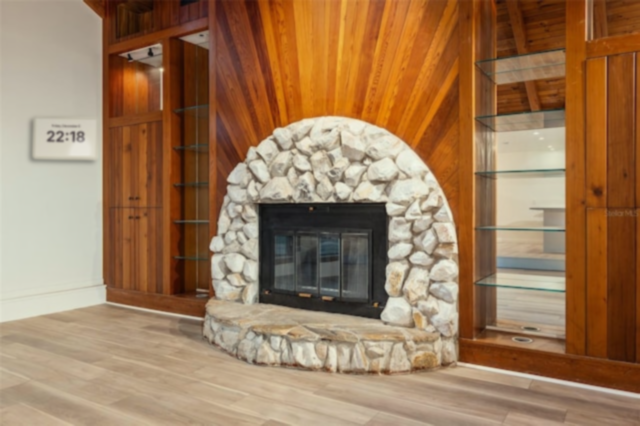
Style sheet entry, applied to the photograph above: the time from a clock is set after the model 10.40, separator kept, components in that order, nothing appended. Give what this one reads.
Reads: 22.18
